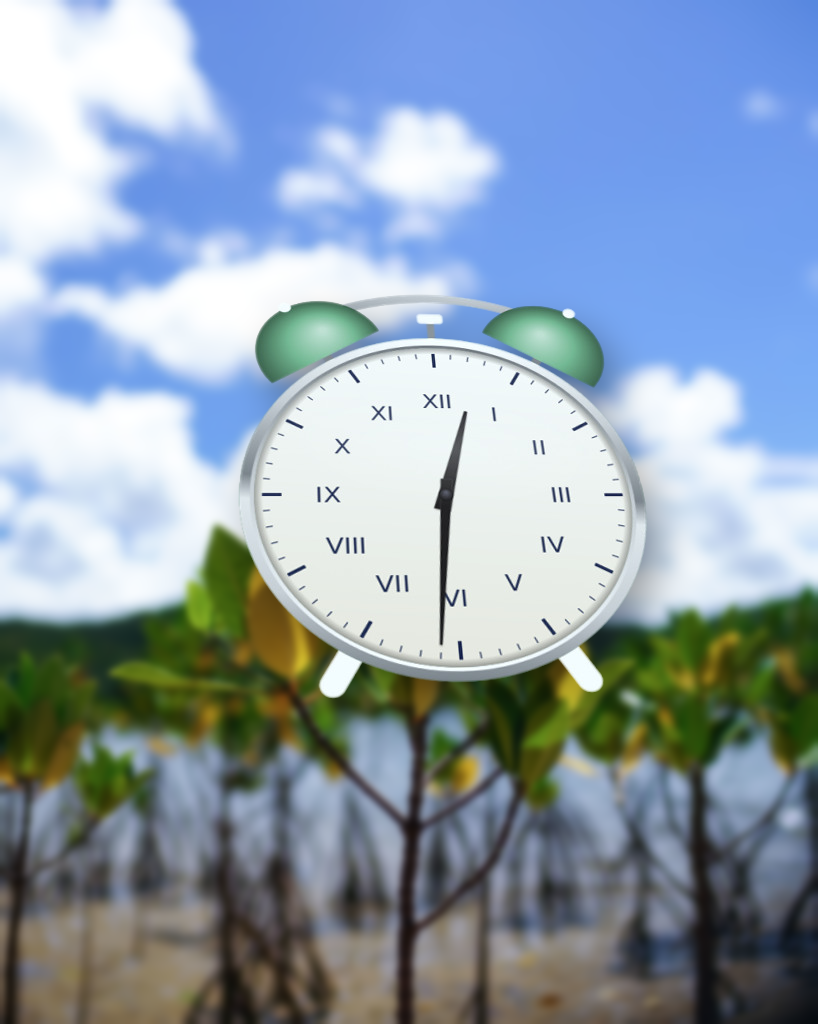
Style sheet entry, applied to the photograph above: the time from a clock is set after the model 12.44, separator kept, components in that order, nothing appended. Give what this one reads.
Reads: 12.31
